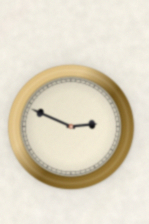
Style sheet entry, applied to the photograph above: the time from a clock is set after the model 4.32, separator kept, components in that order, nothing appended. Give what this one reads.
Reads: 2.49
